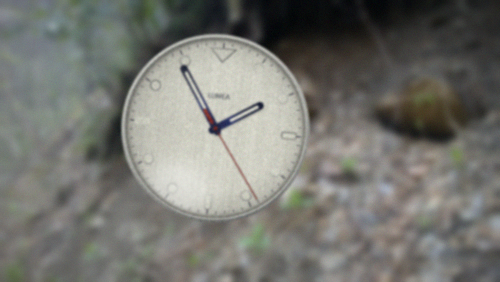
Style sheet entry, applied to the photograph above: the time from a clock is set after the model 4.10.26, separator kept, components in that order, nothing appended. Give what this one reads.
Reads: 1.54.24
